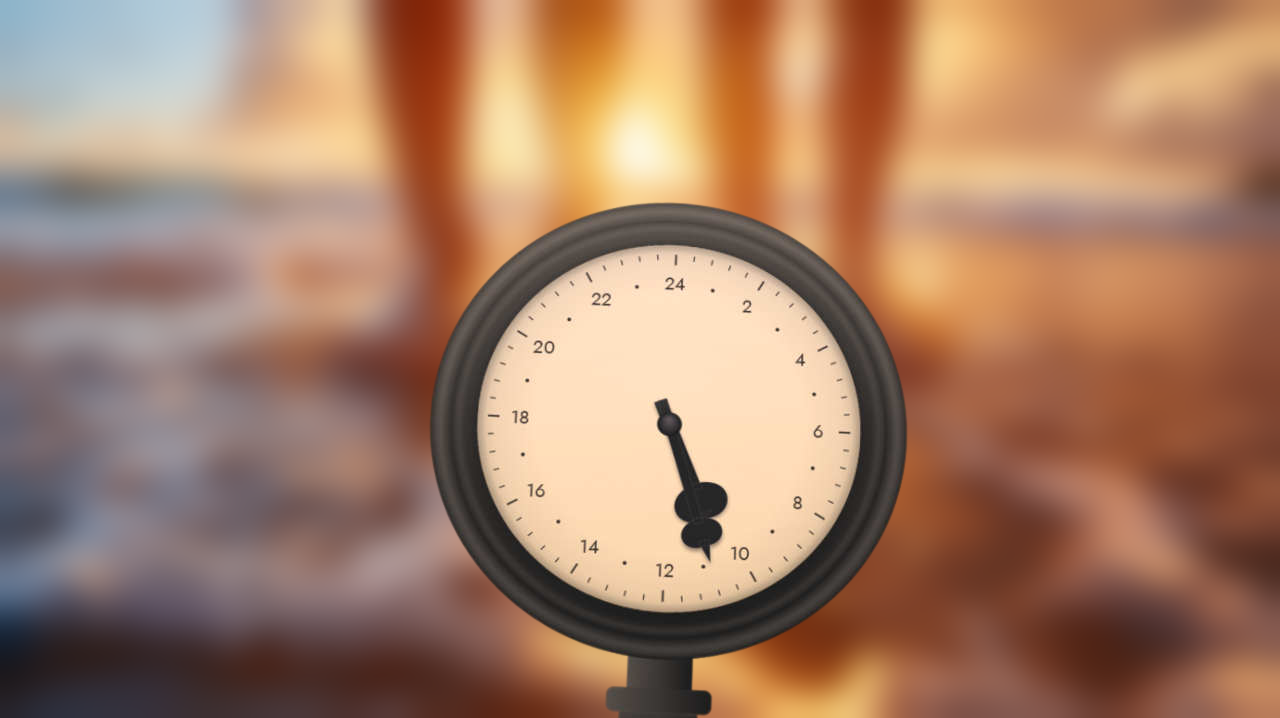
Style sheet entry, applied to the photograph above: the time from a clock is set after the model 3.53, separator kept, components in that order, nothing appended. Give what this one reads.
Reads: 10.27
